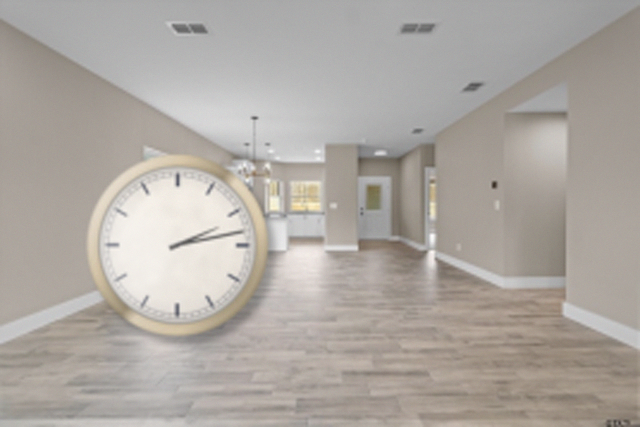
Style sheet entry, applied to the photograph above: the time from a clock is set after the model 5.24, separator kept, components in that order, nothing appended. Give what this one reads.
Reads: 2.13
